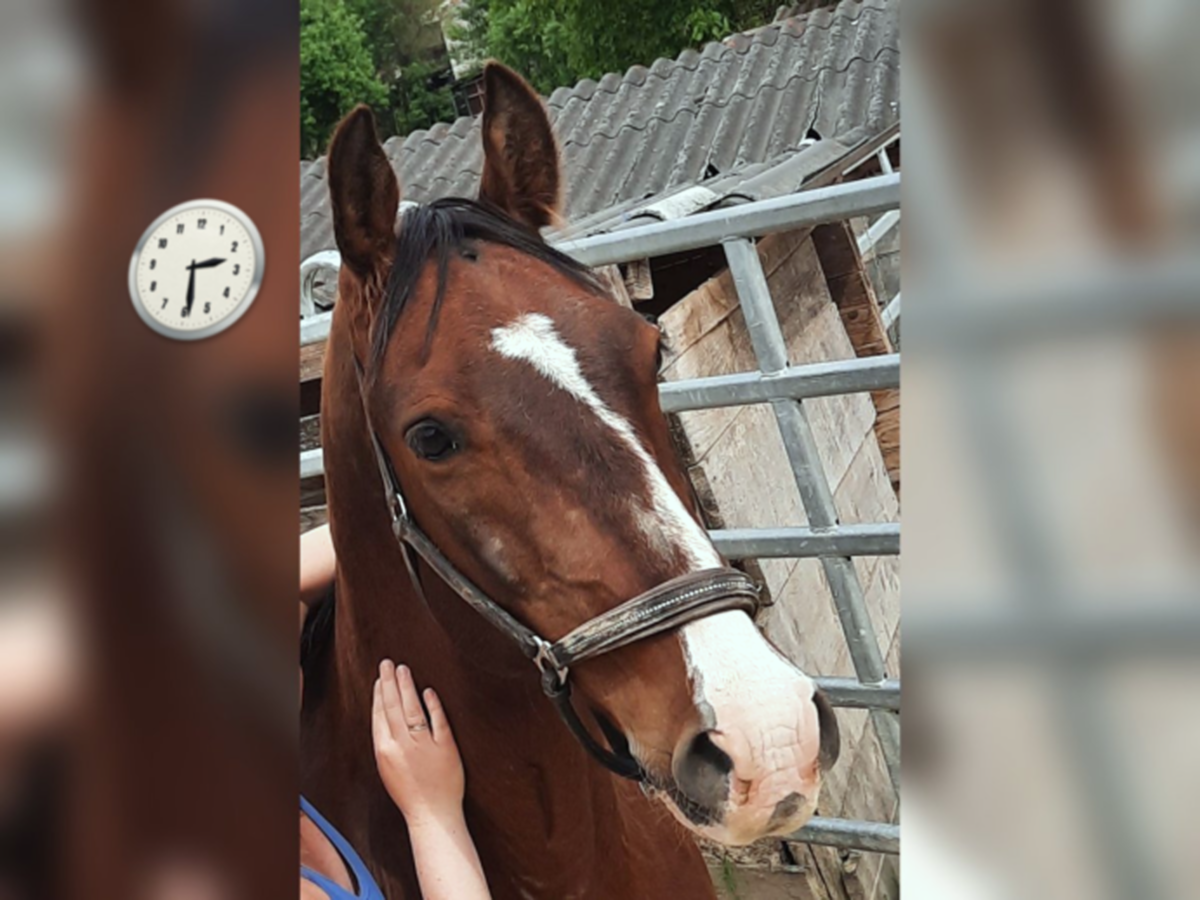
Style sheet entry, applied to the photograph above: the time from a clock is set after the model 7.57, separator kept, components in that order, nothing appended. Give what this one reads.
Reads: 2.29
